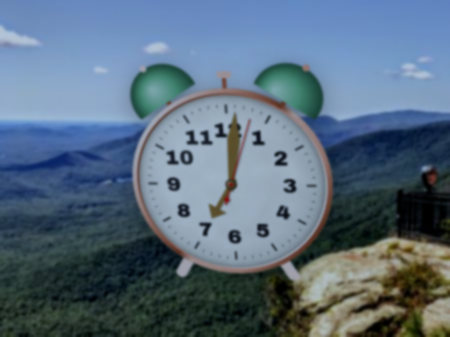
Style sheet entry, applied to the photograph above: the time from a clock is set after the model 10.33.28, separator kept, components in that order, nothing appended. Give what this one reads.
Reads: 7.01.03
